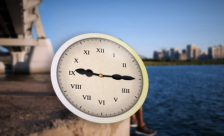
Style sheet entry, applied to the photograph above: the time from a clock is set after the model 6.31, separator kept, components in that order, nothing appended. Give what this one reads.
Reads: 9.15
